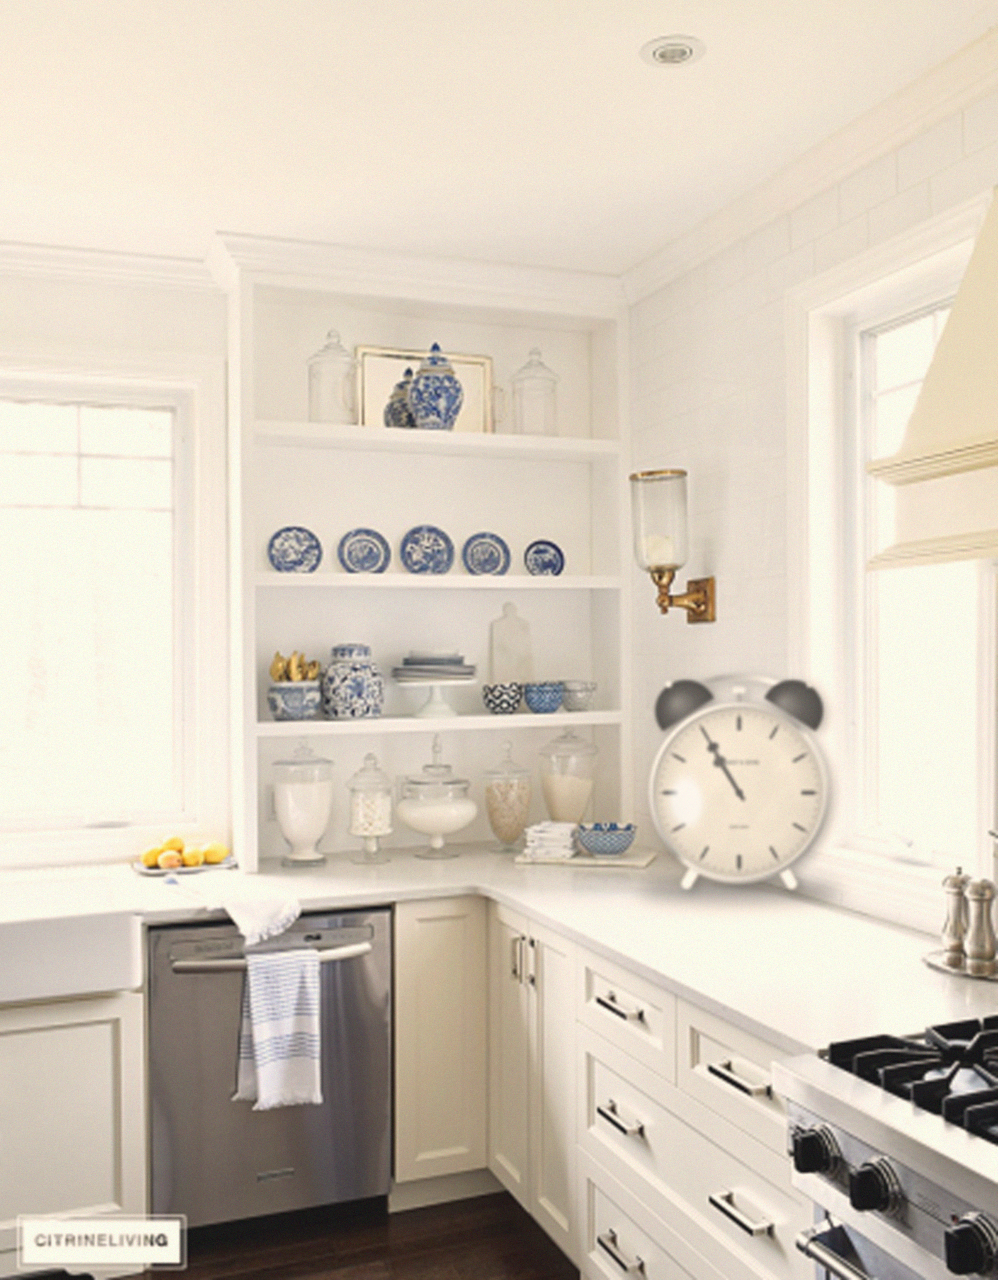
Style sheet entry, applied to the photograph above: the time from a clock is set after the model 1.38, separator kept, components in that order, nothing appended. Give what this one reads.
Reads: 10.55
